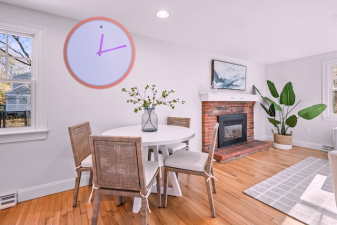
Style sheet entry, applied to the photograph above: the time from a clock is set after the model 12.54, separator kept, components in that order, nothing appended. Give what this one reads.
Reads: 12.12
